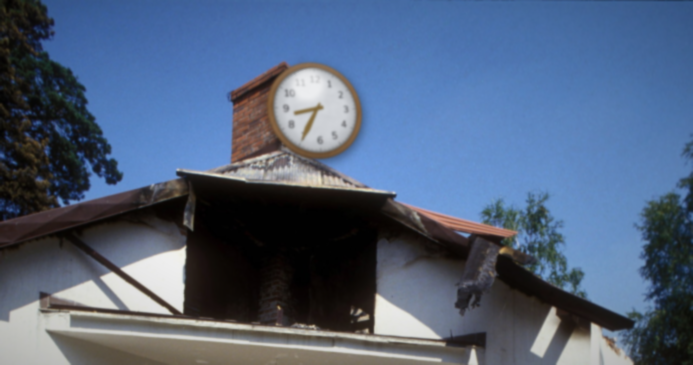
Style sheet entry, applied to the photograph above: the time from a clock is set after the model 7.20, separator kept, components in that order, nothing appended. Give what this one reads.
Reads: 8.35
